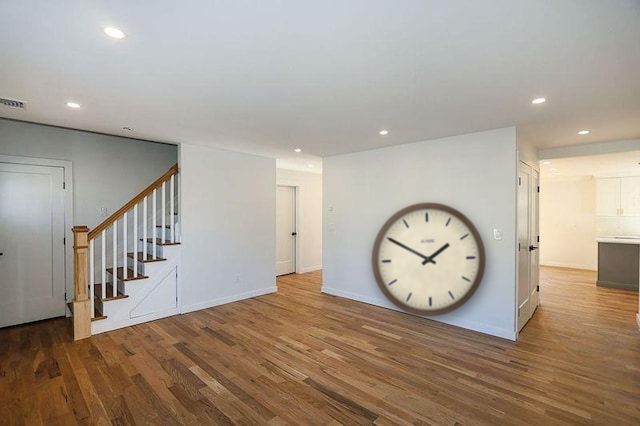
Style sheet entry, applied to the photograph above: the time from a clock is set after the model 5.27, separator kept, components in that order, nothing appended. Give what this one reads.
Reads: 1.50
